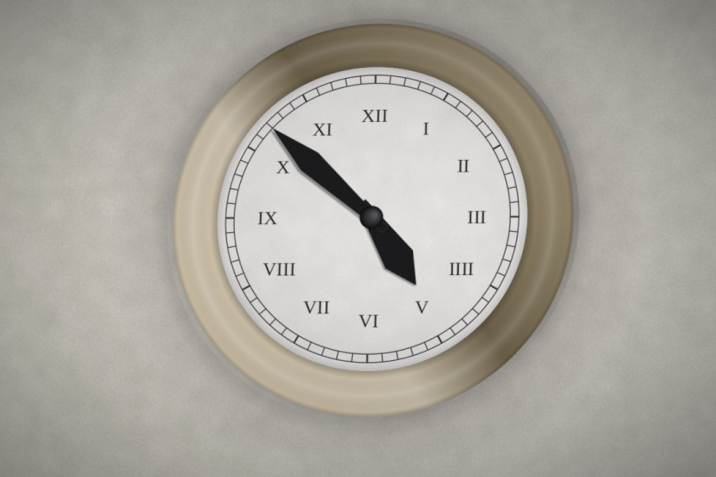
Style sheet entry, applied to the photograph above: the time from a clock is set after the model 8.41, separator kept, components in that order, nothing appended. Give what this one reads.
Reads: 4.52
